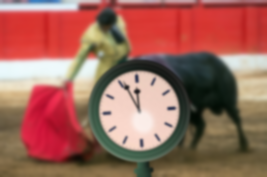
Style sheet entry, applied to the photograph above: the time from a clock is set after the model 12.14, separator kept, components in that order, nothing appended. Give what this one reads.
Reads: 11.56
